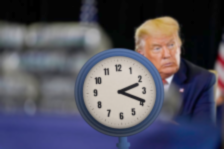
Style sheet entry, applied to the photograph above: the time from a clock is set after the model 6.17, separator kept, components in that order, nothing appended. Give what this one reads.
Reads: 2.19
